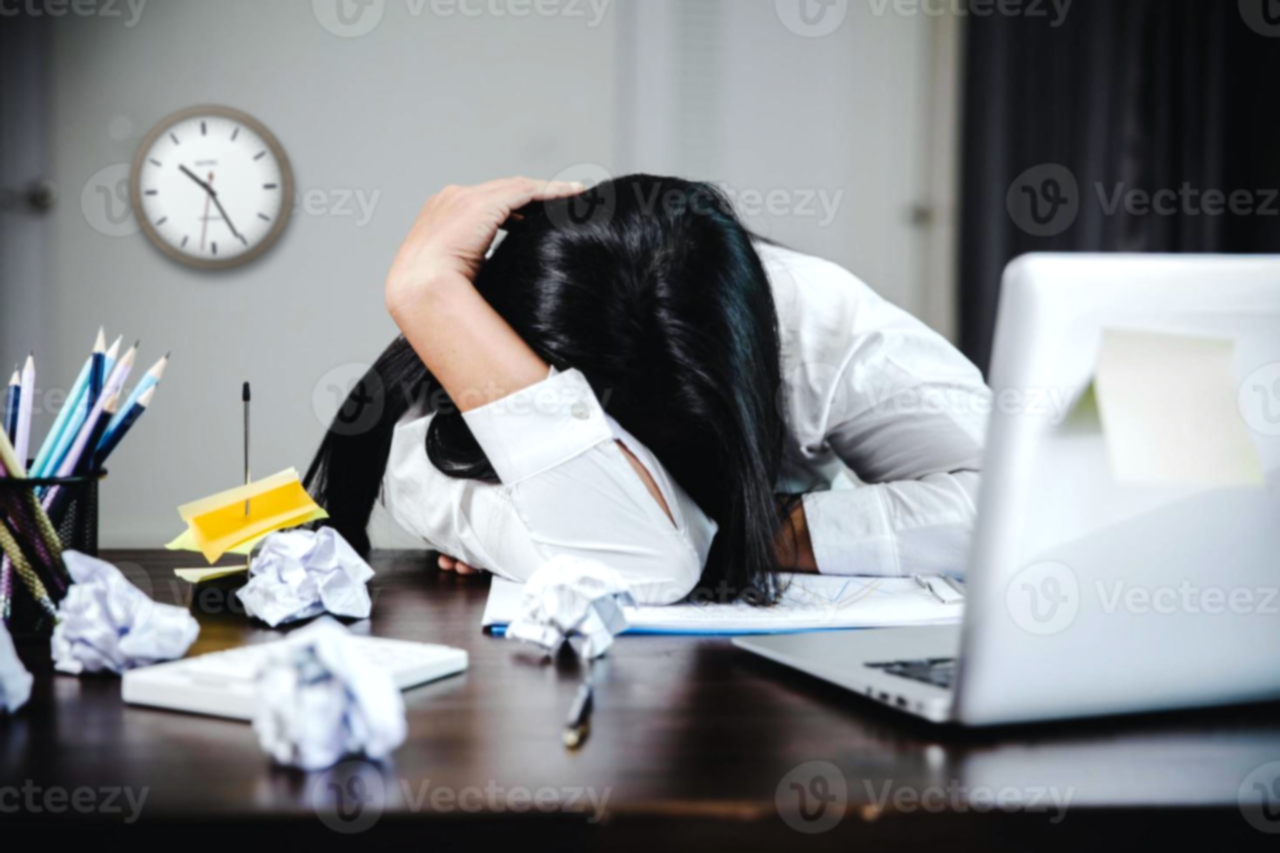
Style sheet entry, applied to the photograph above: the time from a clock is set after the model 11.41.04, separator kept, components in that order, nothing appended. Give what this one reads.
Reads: 10.25.32
